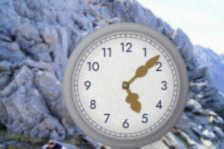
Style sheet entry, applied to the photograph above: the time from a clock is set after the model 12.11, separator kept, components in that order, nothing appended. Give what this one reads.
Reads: 5.08
